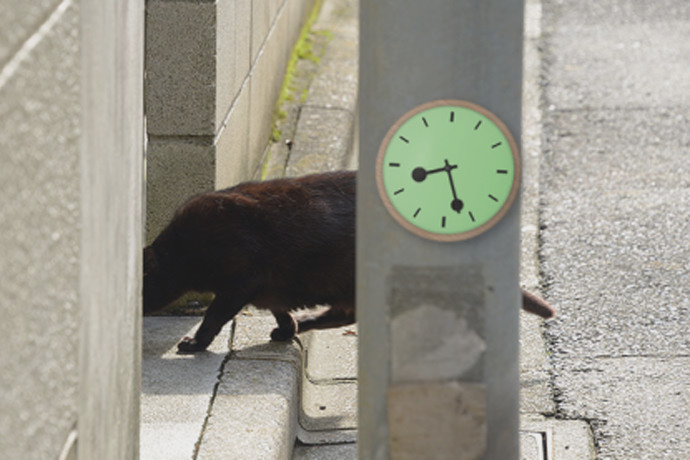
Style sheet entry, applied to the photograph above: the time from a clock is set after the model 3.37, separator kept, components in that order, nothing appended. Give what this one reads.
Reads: 8.27
